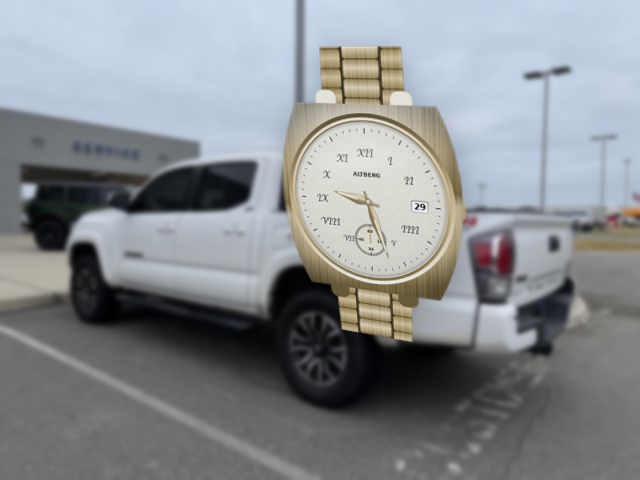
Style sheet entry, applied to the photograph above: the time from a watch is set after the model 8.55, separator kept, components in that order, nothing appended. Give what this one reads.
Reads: 9.27
